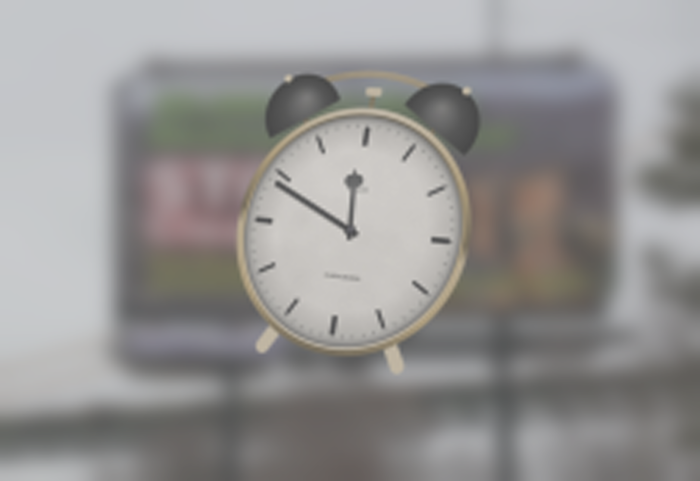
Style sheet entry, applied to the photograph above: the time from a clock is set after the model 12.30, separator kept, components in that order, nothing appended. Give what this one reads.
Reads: 11.49
